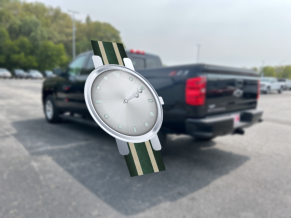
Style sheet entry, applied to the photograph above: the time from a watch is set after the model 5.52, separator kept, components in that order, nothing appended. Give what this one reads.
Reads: 2.10
